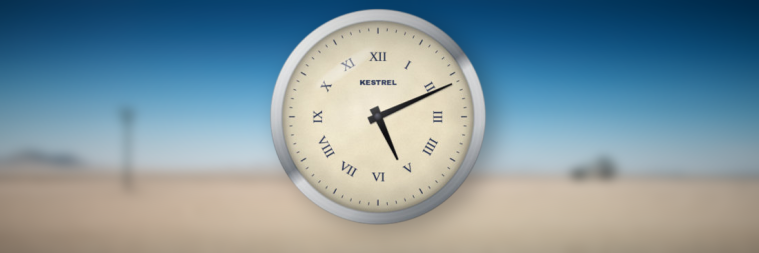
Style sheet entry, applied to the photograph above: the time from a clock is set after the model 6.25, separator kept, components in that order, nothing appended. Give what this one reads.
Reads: 5.11
